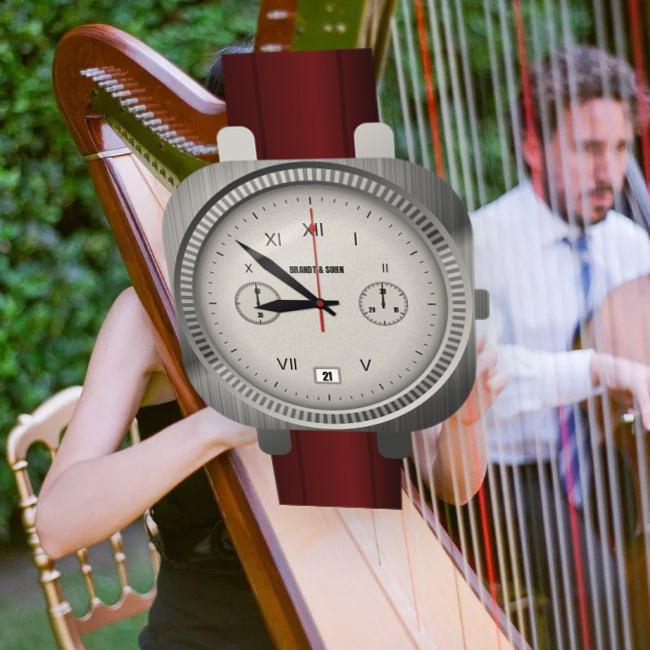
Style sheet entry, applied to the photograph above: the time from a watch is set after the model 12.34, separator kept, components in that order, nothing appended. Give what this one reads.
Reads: 8.52
